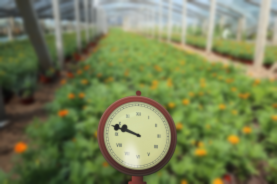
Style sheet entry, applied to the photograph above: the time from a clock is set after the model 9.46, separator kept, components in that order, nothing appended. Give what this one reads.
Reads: 9.48
